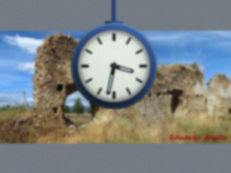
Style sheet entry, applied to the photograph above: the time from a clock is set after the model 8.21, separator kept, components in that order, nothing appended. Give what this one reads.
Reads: 3.32
